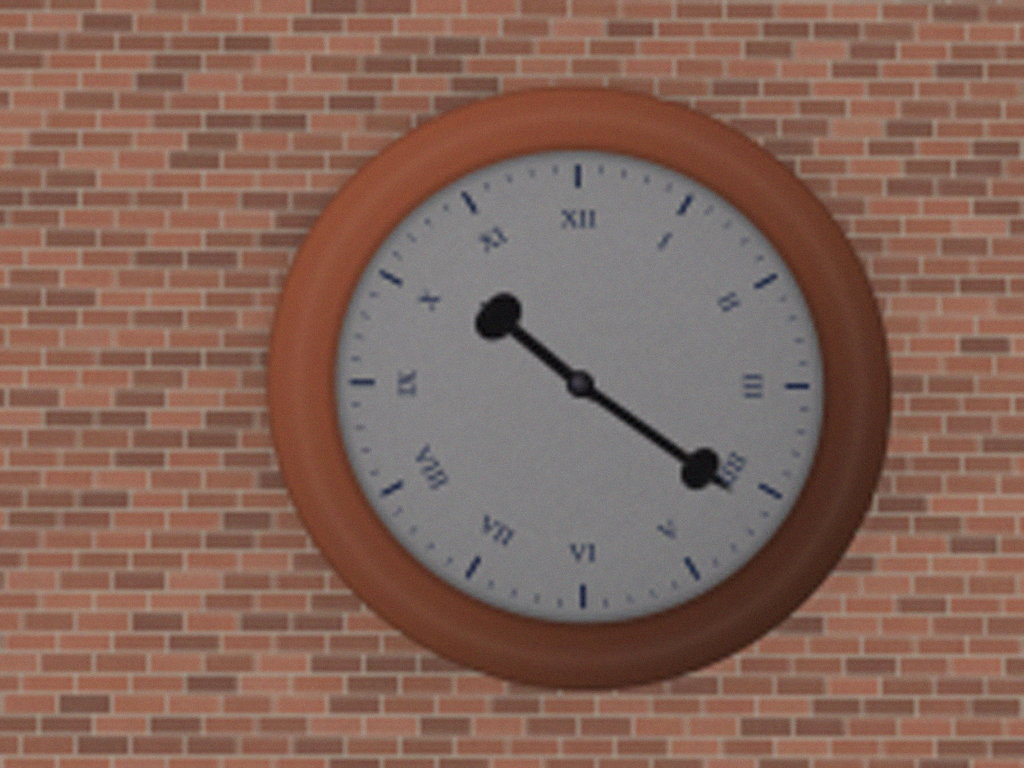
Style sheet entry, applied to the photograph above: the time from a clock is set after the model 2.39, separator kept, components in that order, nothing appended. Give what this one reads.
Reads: 10.21
